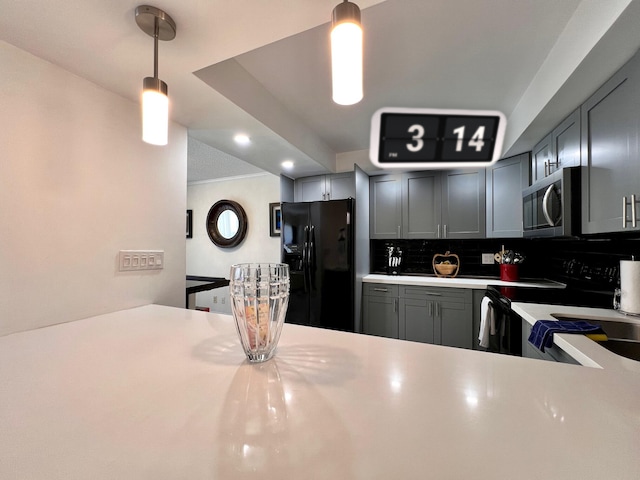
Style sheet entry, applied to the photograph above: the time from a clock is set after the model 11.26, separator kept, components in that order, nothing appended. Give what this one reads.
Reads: 3.14
